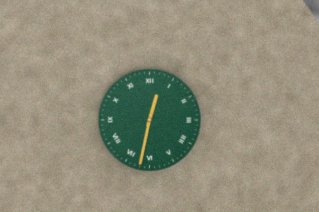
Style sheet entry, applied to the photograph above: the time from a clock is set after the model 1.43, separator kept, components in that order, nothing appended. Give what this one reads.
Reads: 12.32
